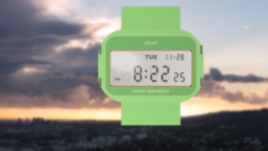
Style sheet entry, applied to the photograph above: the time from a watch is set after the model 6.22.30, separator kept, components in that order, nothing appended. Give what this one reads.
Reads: 8.22.25
